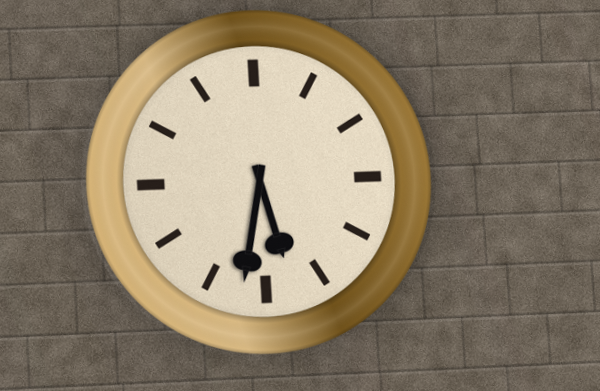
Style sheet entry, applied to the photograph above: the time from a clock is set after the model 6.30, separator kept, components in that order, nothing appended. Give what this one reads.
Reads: 5.32
